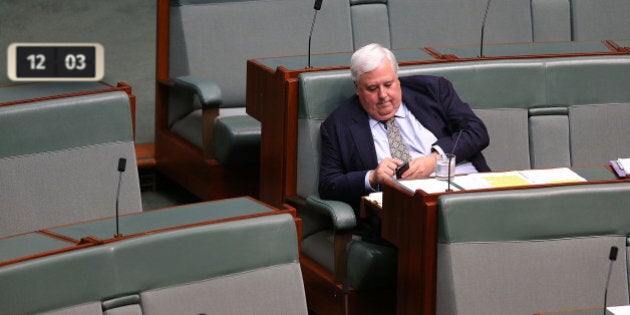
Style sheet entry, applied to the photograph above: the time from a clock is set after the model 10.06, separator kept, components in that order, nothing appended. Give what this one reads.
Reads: 12.03
